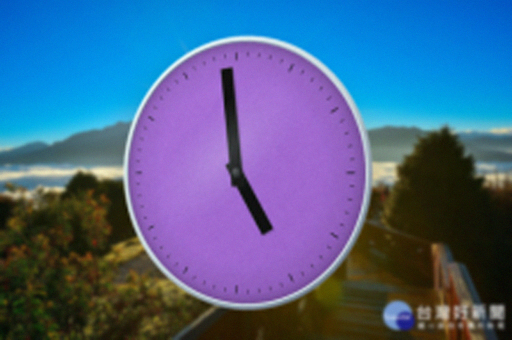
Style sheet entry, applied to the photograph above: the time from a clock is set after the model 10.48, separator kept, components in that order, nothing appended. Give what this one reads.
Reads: 4.59
